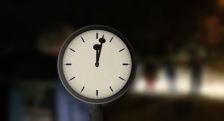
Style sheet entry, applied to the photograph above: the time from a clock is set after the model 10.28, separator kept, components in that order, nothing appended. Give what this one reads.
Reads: 12.02
